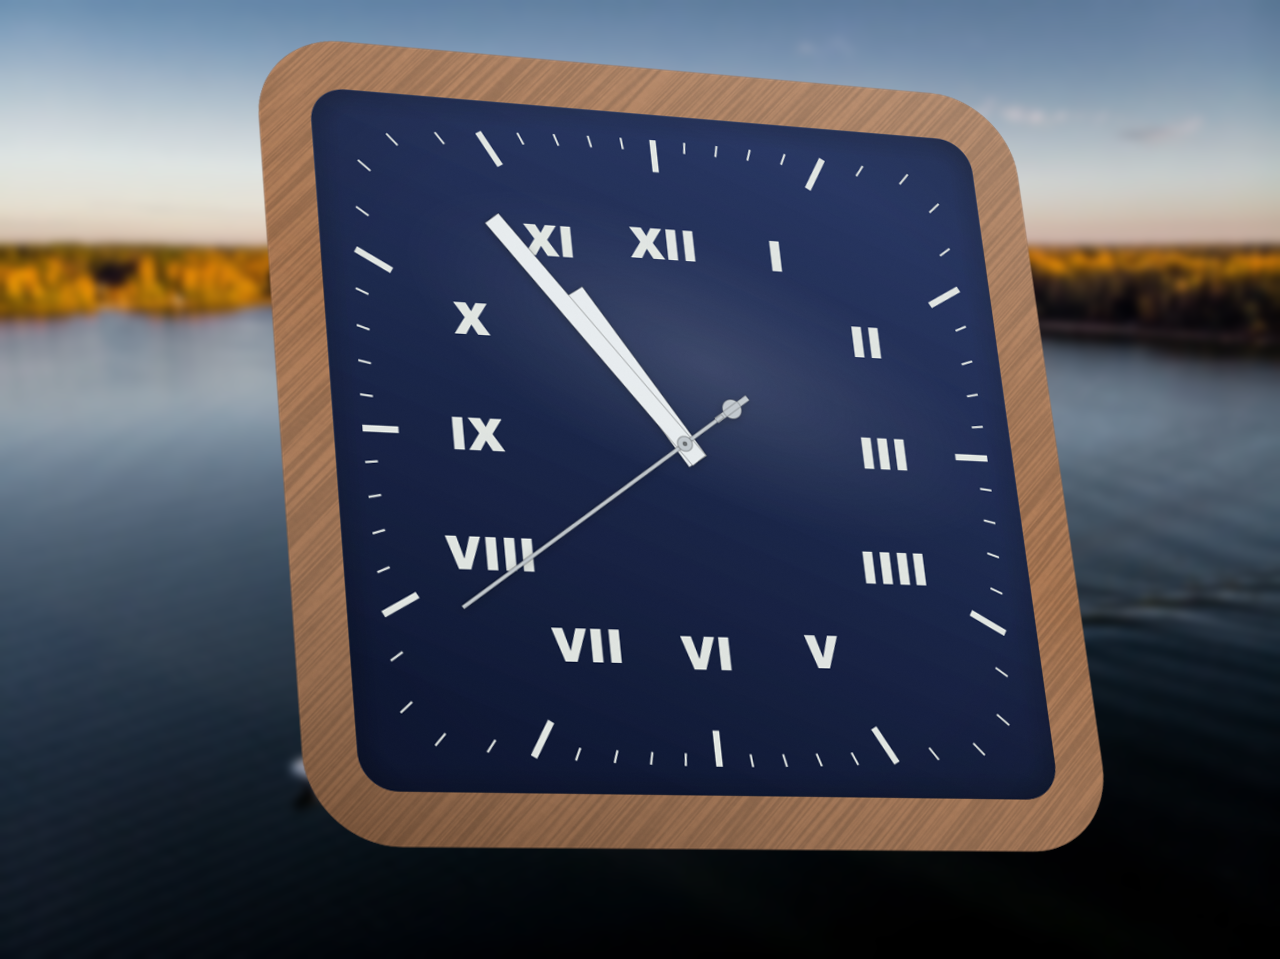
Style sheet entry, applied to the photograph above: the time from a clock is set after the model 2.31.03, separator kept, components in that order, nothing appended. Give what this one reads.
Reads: 10.53.39
